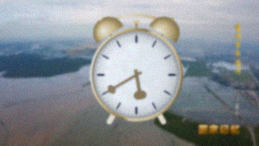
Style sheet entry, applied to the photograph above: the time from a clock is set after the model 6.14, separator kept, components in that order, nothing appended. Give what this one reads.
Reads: 5.40
